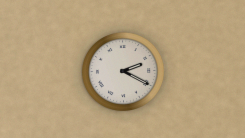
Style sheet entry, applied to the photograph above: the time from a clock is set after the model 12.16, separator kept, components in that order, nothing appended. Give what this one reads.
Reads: 2.20
